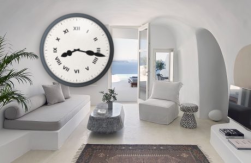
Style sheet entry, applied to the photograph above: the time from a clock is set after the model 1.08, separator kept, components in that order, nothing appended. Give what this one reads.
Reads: 8.17
